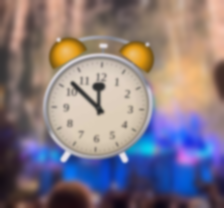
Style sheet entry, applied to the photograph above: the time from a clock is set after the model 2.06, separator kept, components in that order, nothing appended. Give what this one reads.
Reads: 11.52
